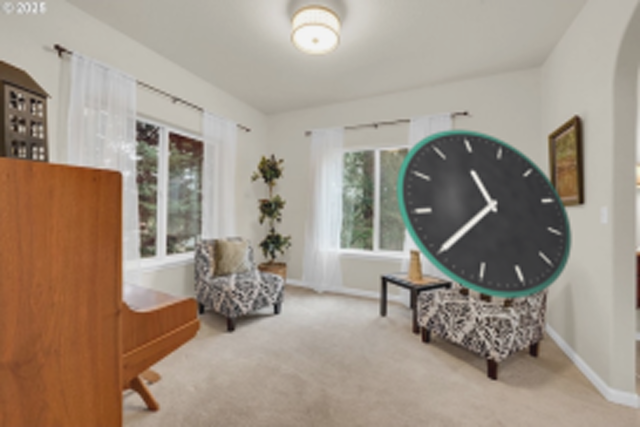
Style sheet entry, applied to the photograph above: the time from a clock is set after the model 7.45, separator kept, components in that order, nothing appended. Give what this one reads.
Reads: 11.40
